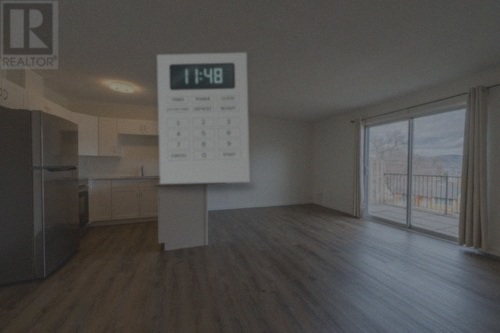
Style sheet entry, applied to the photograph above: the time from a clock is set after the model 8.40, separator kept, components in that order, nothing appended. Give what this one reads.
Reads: 11.48
